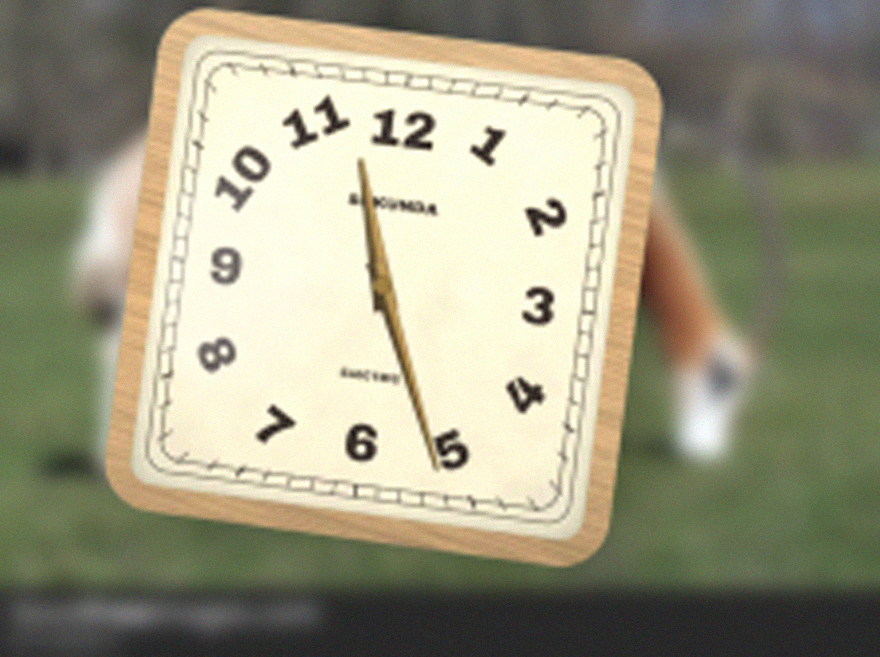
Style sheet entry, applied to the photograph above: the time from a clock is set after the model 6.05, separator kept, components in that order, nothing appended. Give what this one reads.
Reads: 11.26
